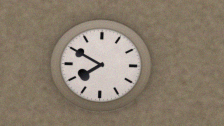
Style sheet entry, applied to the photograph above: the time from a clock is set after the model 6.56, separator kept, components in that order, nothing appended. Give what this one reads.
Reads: 7.50
